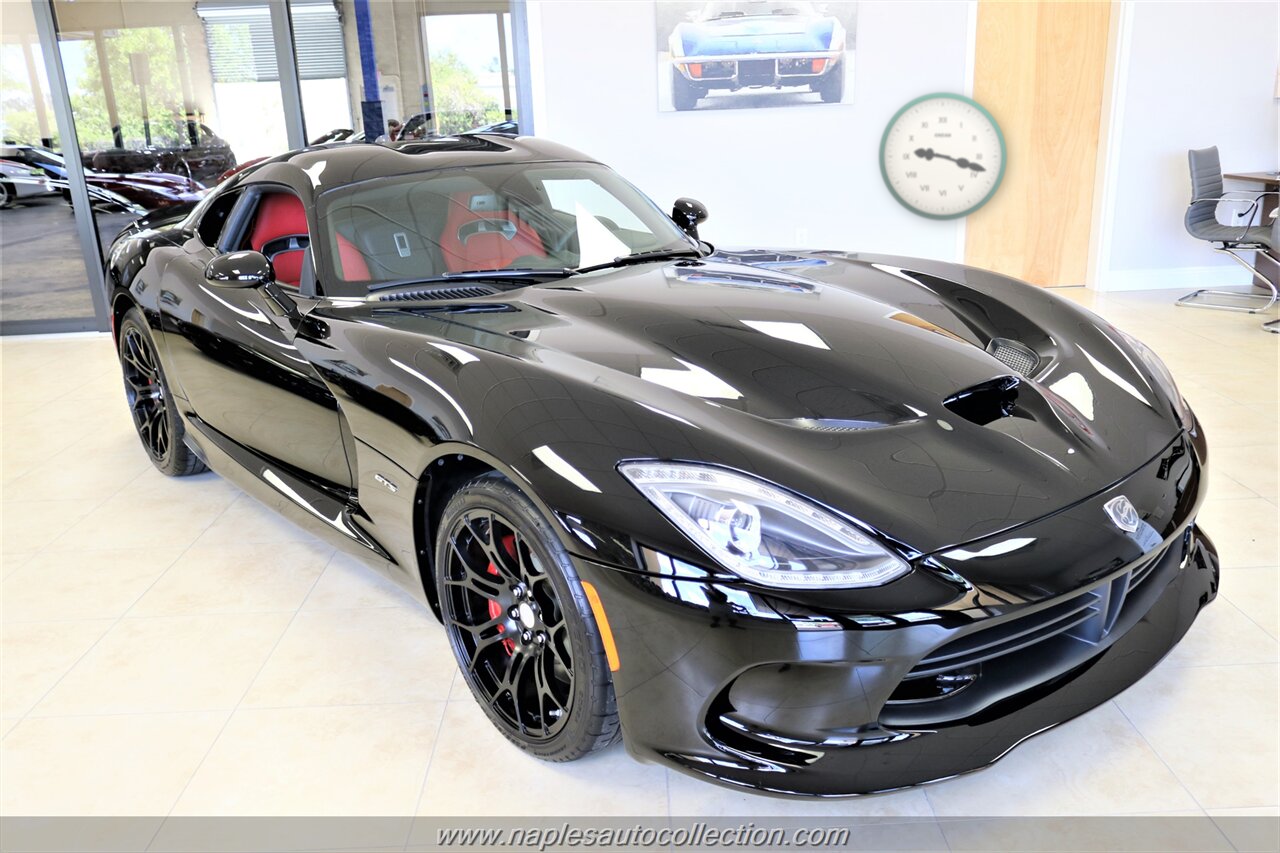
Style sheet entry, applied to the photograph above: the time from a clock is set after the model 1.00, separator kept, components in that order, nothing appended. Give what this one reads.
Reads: 9.18
